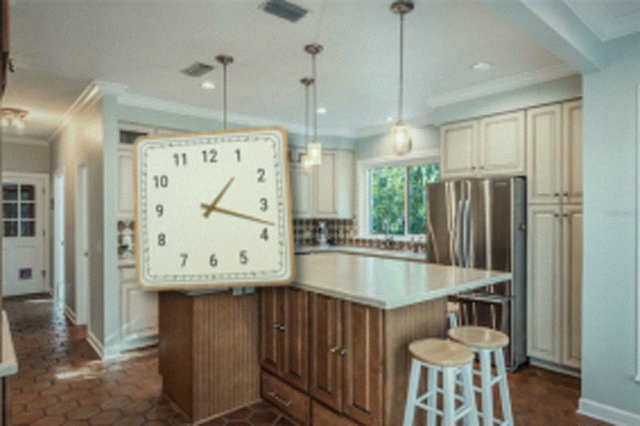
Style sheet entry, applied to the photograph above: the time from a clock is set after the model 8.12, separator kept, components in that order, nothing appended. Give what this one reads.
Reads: 1.18
